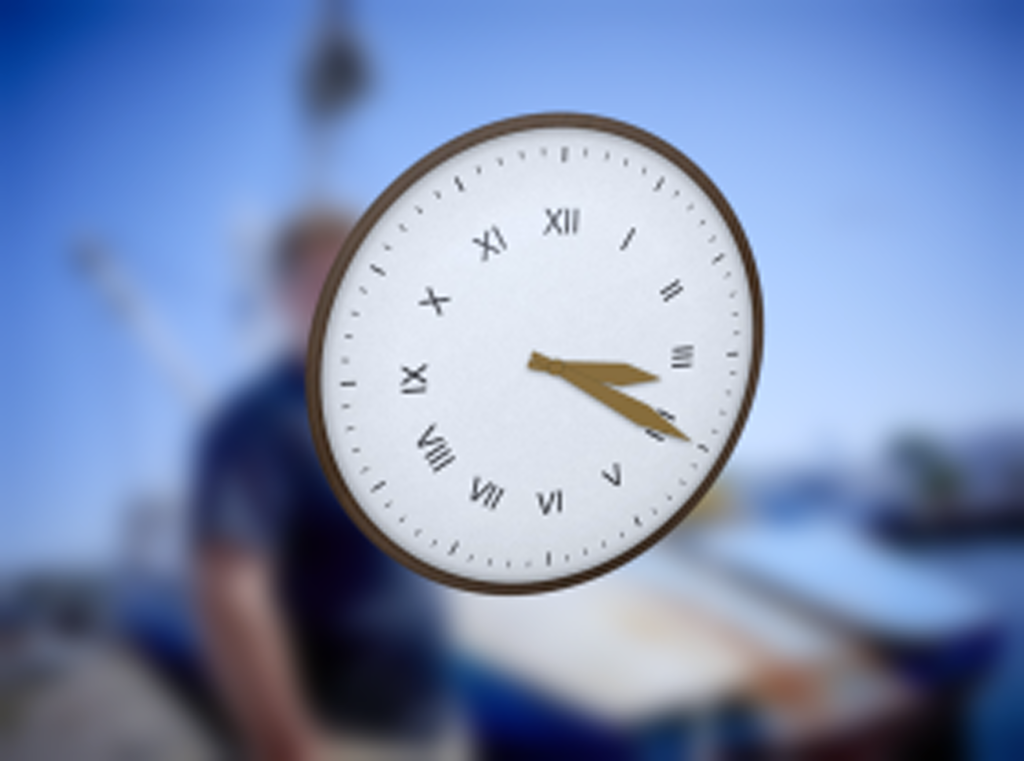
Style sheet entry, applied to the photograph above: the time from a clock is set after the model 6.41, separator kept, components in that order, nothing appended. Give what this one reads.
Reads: 3.20
